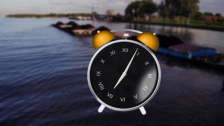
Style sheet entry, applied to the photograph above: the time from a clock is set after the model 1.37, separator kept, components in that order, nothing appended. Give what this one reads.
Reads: 7.04
